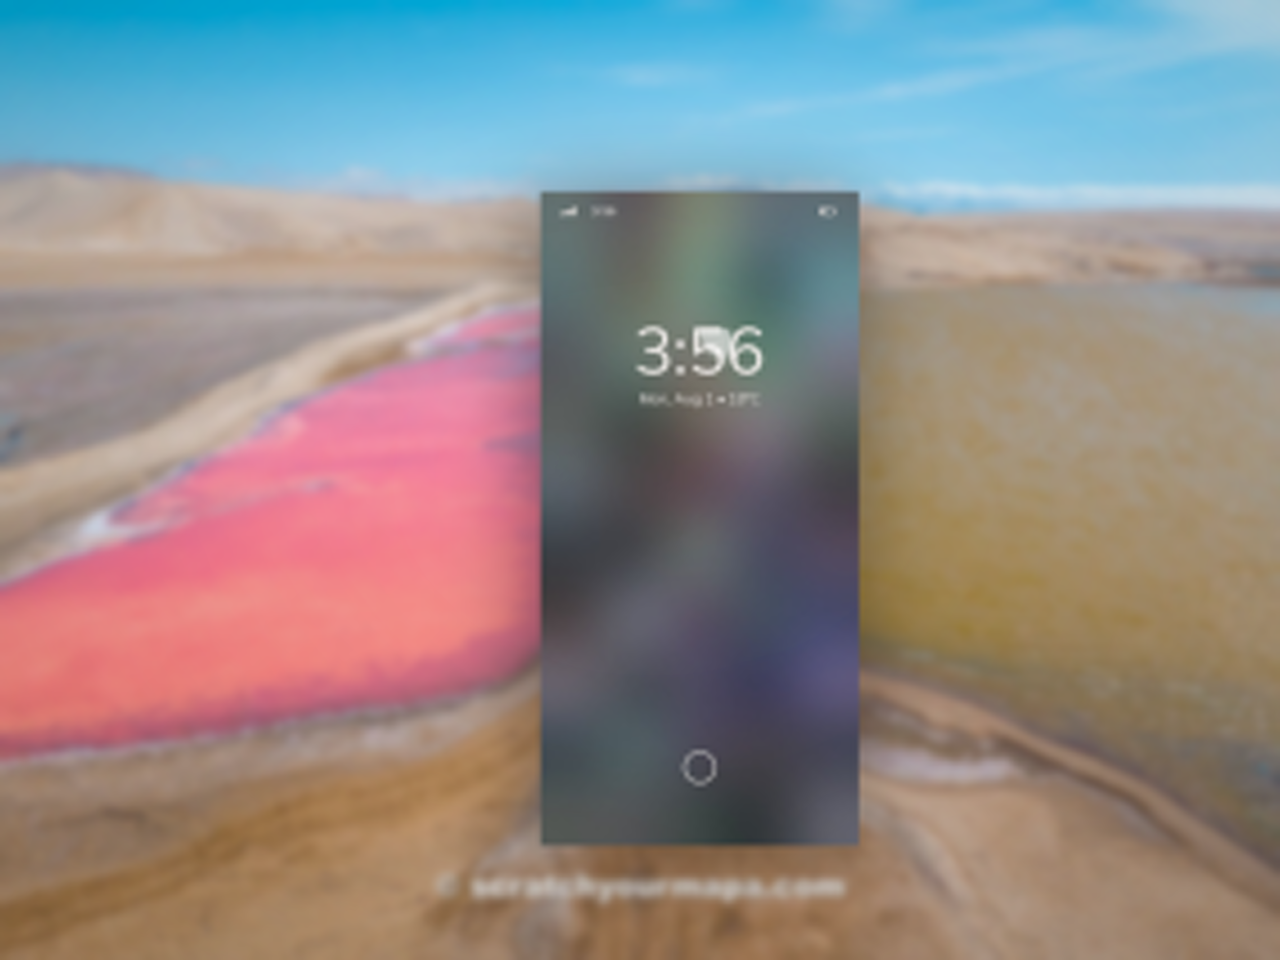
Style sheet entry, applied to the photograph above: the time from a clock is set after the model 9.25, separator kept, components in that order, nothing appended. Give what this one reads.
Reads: 3.56
